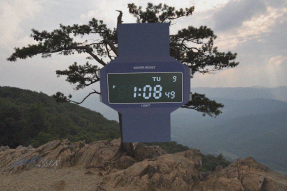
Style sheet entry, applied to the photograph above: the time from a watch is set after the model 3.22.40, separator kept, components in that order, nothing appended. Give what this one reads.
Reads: 1.08.49
